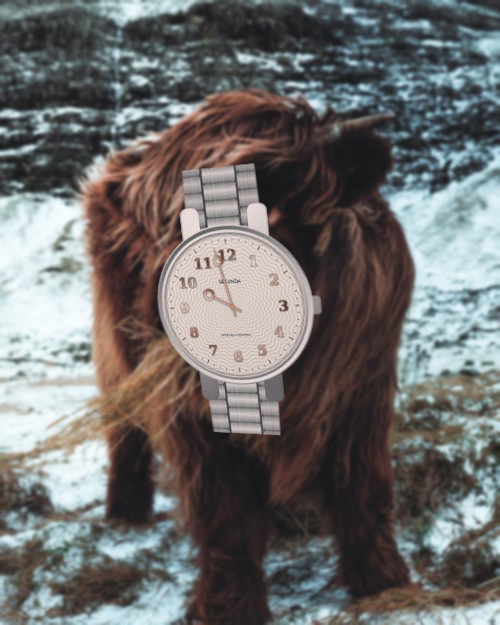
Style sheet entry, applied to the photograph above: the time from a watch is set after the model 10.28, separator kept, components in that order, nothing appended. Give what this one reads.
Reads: 9.58
